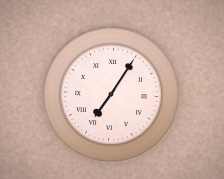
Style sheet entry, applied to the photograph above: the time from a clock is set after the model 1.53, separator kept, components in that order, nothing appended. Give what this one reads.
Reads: 7.05
